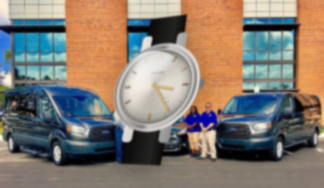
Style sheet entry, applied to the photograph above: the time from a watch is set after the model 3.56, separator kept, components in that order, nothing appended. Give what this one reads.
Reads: 3.24
